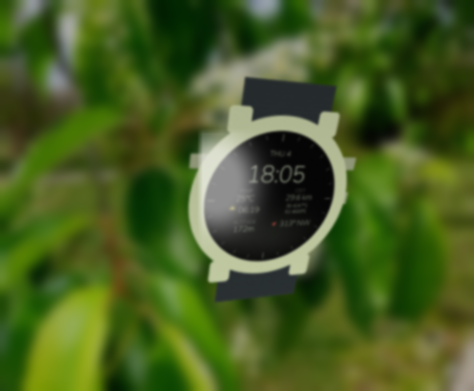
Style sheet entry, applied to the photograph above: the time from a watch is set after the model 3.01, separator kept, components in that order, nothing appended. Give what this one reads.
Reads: 18.05
